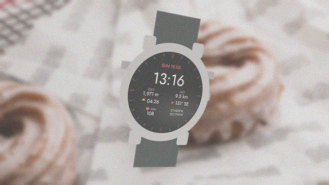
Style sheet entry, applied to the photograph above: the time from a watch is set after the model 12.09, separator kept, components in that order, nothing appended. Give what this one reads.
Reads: 13.16
